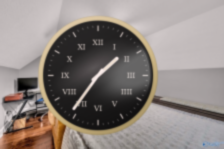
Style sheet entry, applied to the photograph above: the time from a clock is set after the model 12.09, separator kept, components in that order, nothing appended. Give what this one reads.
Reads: 1.36
